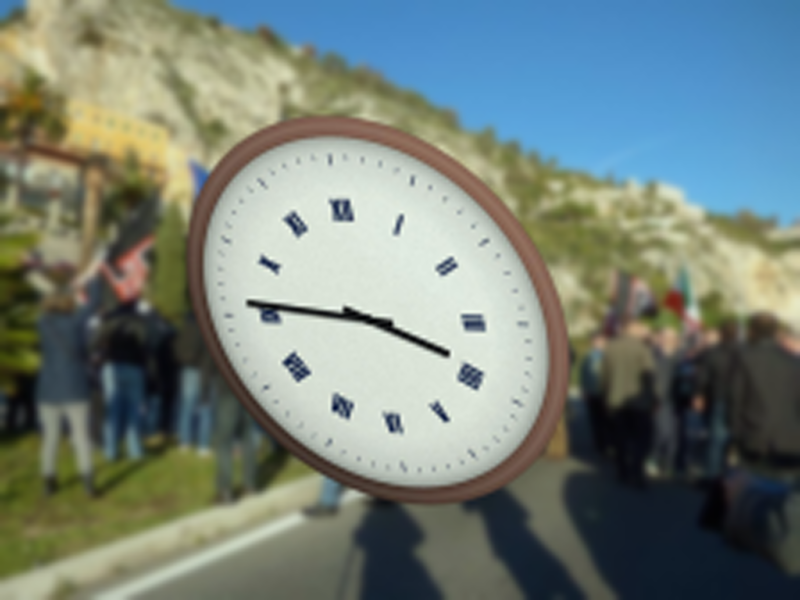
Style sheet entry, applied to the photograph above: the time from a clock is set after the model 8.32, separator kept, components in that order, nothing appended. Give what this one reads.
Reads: 3.46
